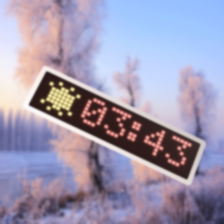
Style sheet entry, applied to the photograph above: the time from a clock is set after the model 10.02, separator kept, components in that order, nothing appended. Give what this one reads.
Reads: 3.43
